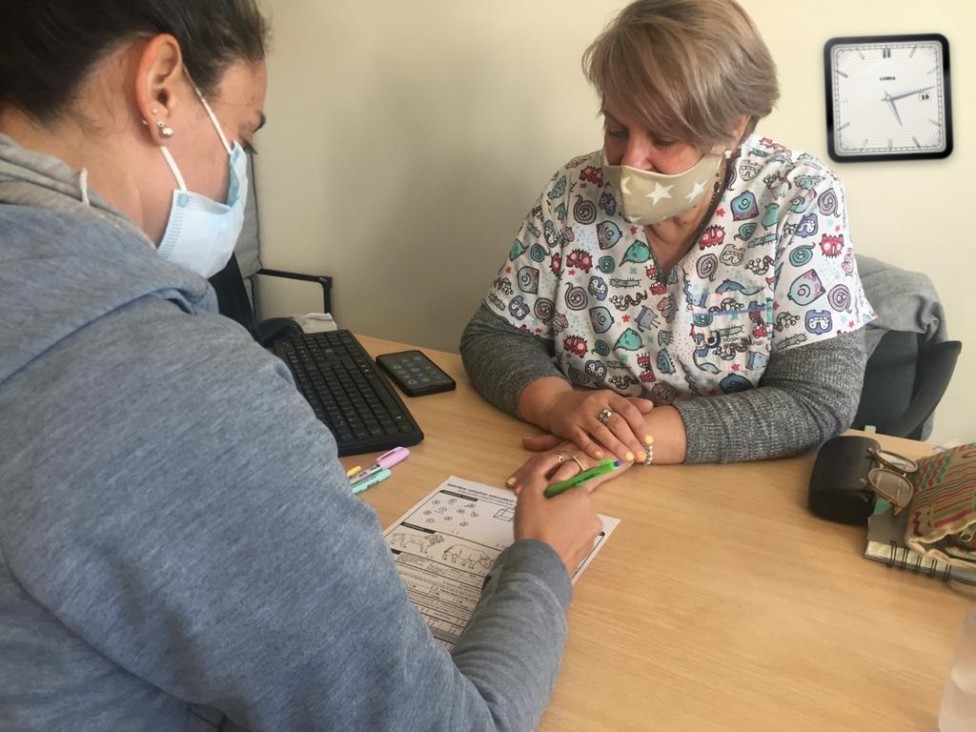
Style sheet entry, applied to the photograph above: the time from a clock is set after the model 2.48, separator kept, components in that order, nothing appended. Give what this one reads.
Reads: 5.13
